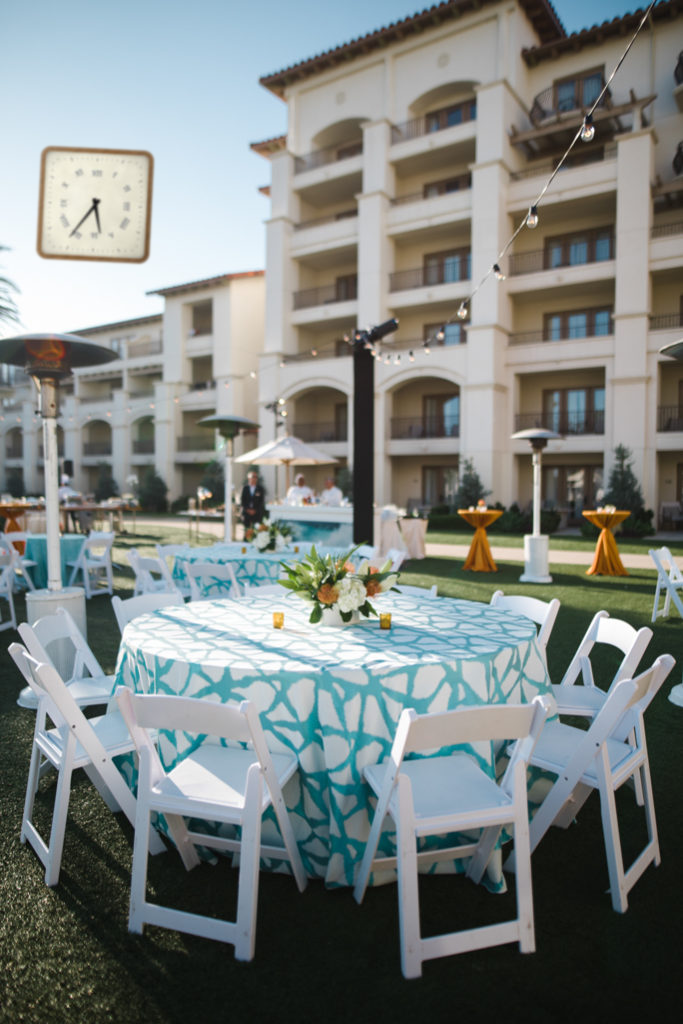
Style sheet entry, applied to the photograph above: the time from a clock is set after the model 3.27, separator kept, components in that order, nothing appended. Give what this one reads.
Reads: 5.36
